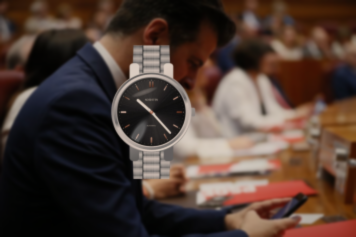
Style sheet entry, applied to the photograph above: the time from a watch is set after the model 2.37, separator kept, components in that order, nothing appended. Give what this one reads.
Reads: 10.23
